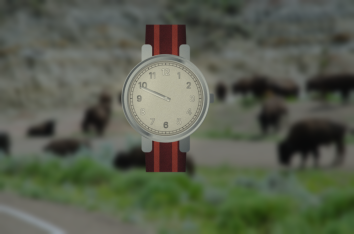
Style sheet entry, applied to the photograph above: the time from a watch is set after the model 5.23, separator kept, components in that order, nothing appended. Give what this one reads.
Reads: 9.49
